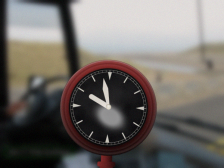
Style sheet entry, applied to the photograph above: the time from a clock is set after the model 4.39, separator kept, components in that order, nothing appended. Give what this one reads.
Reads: 9.58
